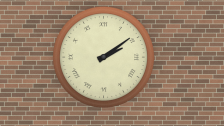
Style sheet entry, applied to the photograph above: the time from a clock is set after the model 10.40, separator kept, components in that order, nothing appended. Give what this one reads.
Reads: 2.09
